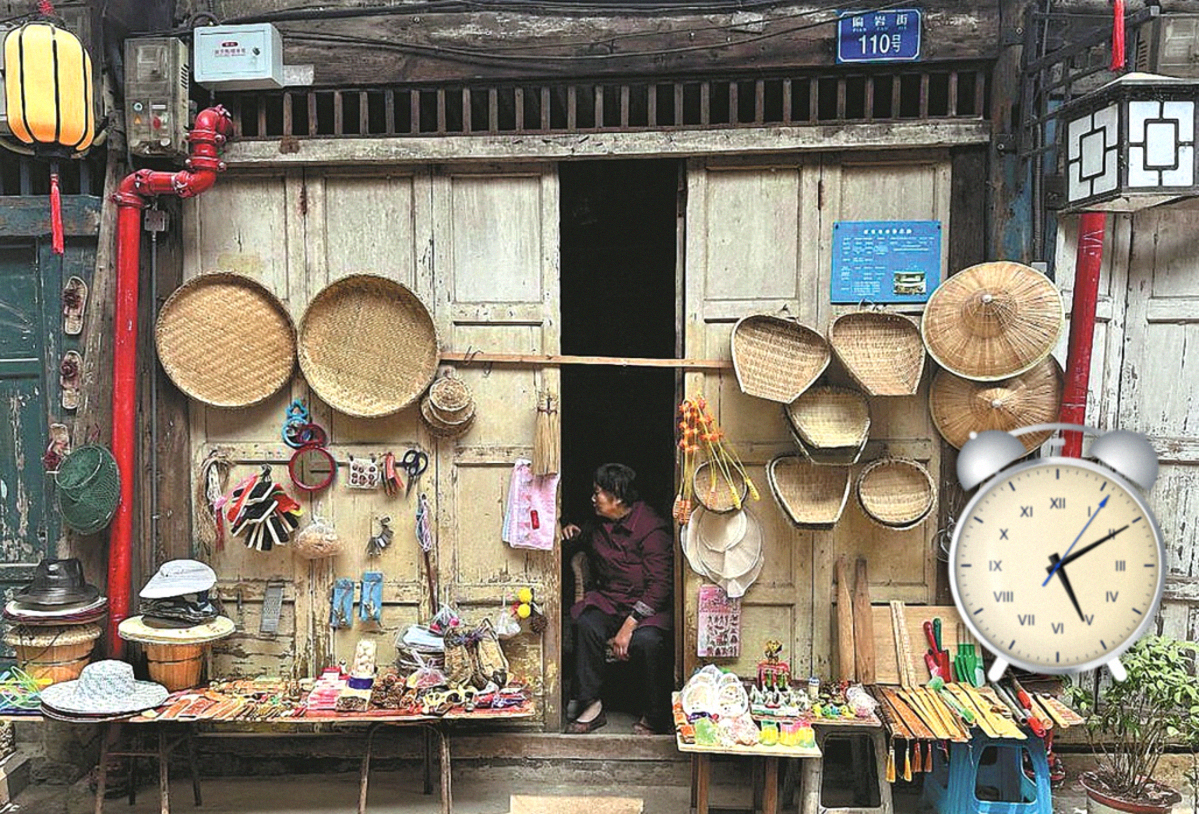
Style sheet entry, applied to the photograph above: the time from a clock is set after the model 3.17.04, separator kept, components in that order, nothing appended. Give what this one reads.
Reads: 5.10.06
